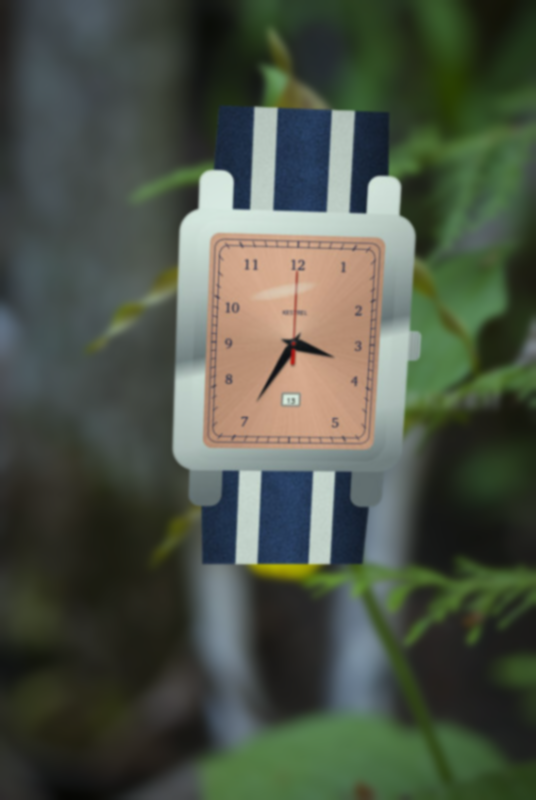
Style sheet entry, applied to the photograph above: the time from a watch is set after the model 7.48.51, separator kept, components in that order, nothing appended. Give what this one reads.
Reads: 3.35.00
